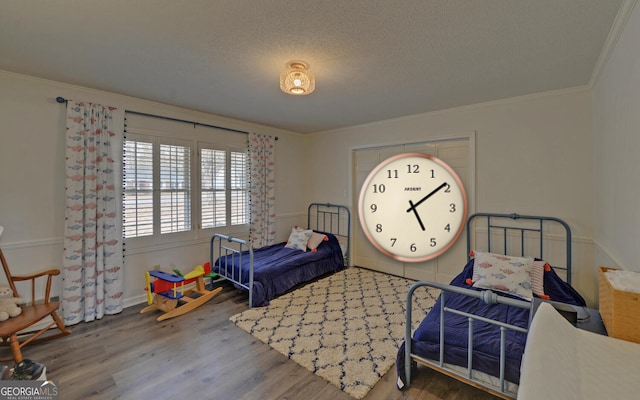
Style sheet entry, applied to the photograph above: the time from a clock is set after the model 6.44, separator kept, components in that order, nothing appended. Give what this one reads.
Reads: 5.09
